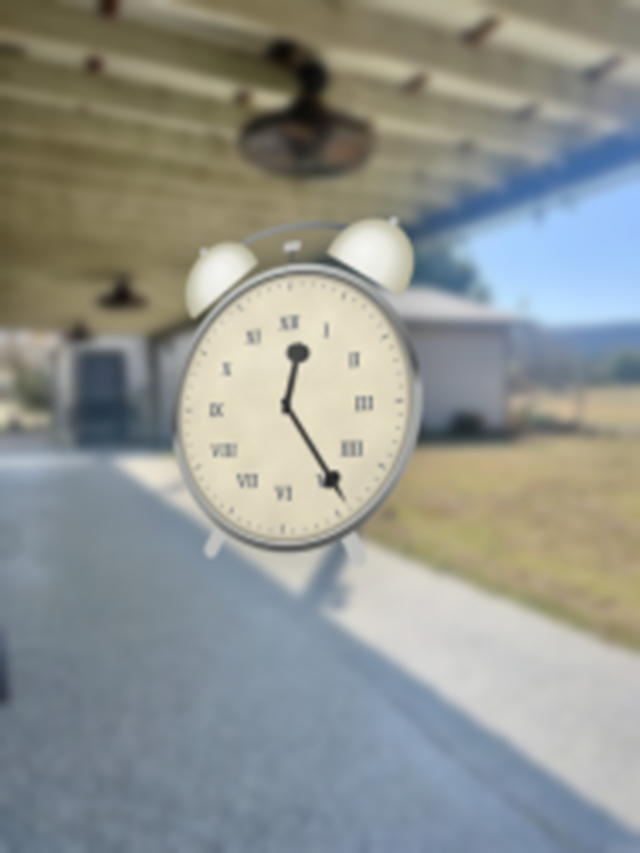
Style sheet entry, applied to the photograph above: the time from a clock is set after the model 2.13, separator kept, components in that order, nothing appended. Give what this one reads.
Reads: 12.24
